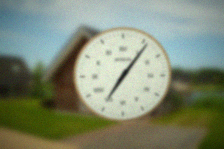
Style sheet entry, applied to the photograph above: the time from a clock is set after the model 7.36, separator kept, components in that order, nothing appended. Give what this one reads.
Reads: 7.06
